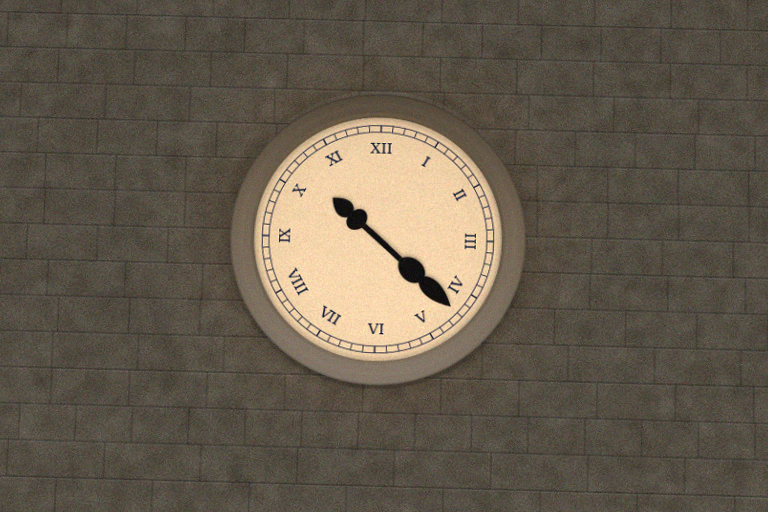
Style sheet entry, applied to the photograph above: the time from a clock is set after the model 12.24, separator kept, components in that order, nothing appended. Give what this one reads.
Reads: 10.22
